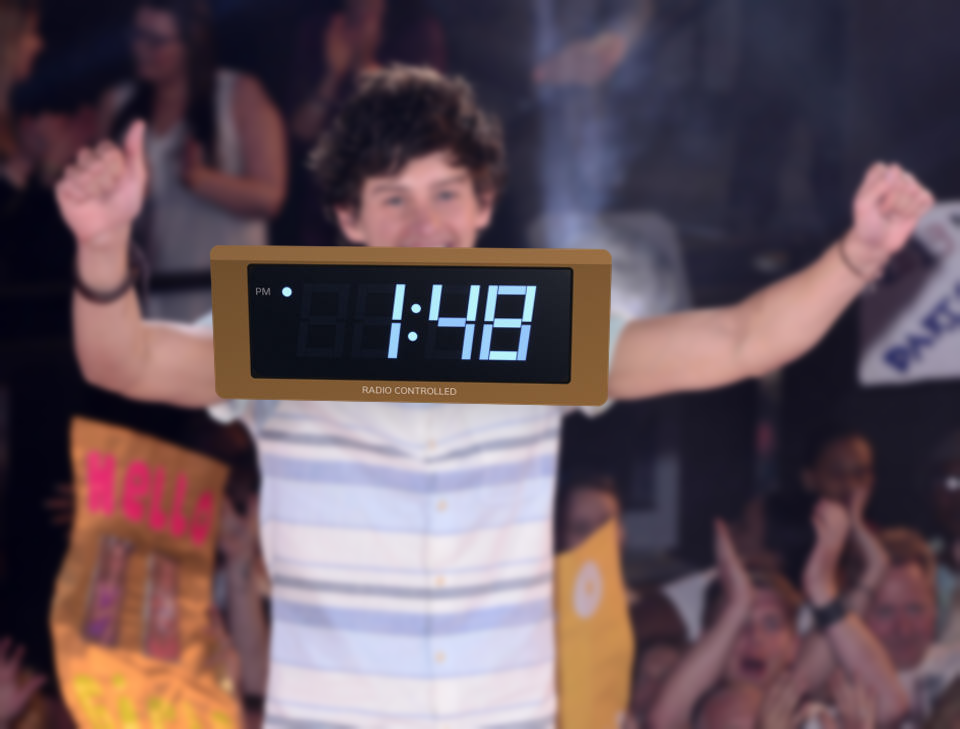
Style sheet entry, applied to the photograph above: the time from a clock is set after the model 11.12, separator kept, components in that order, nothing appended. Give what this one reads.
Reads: 1.48
